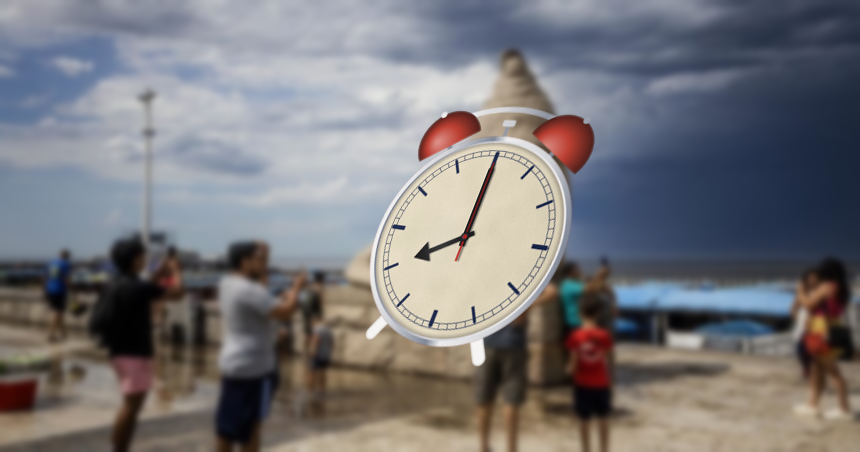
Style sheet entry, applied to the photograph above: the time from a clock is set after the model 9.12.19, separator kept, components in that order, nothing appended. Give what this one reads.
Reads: 8.00.00
